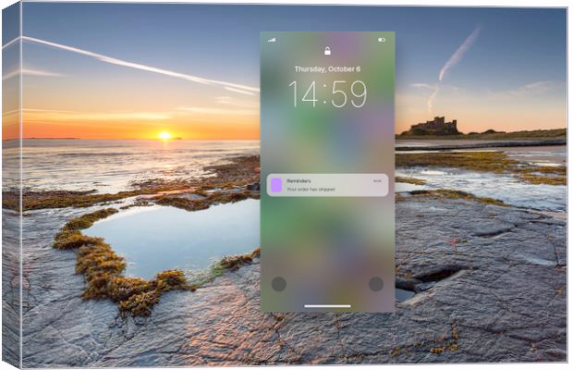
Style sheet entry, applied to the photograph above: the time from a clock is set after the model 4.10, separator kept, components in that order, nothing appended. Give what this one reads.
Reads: 14.59
